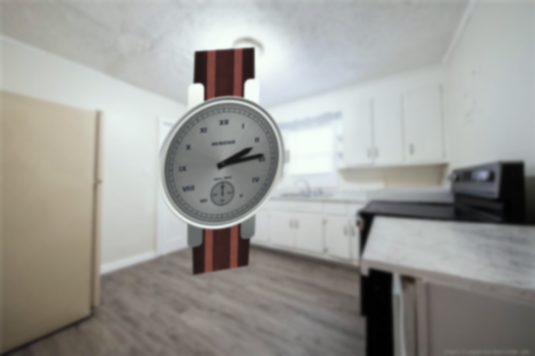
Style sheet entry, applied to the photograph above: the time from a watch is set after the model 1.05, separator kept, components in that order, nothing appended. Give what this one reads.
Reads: 2.14
